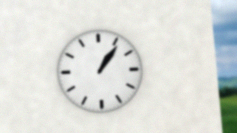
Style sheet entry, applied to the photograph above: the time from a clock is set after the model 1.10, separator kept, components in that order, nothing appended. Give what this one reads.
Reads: 1.06
